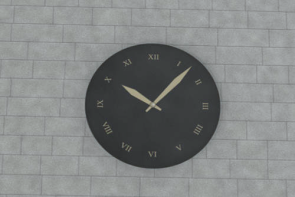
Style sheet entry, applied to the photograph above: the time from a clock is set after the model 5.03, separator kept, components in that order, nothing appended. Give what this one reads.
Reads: 10.07
